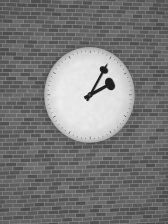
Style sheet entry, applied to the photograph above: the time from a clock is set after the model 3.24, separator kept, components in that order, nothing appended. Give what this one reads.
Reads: 2.05
